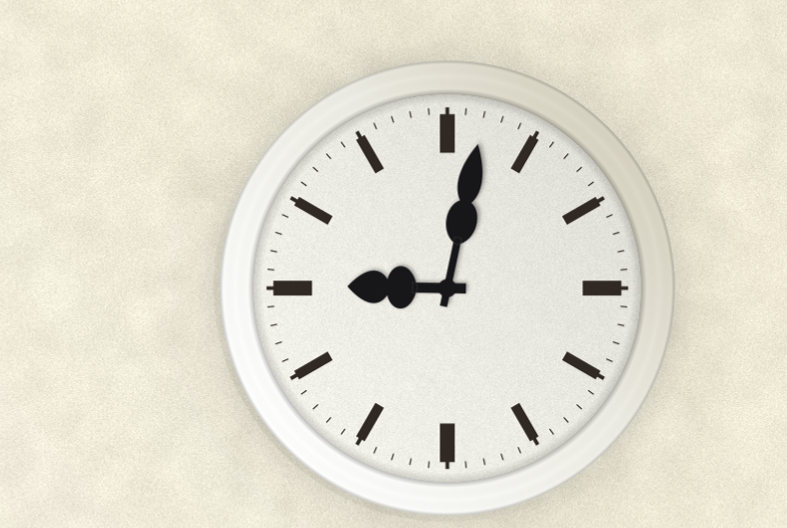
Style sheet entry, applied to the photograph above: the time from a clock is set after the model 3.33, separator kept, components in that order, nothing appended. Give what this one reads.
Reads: 9.02
